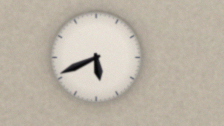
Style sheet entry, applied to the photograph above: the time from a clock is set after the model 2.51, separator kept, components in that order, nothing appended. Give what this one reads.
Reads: 5.41
